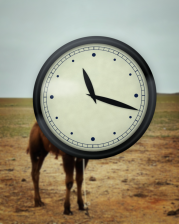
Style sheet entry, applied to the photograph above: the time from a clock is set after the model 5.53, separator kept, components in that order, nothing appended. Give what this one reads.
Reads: 11.18
